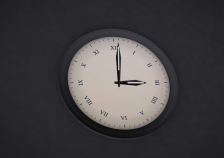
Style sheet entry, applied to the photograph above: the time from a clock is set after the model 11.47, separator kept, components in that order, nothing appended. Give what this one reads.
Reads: 3.01
